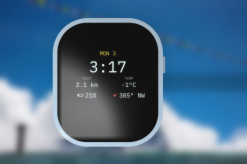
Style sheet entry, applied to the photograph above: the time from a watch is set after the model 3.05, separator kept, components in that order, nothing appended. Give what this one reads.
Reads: 3.17
